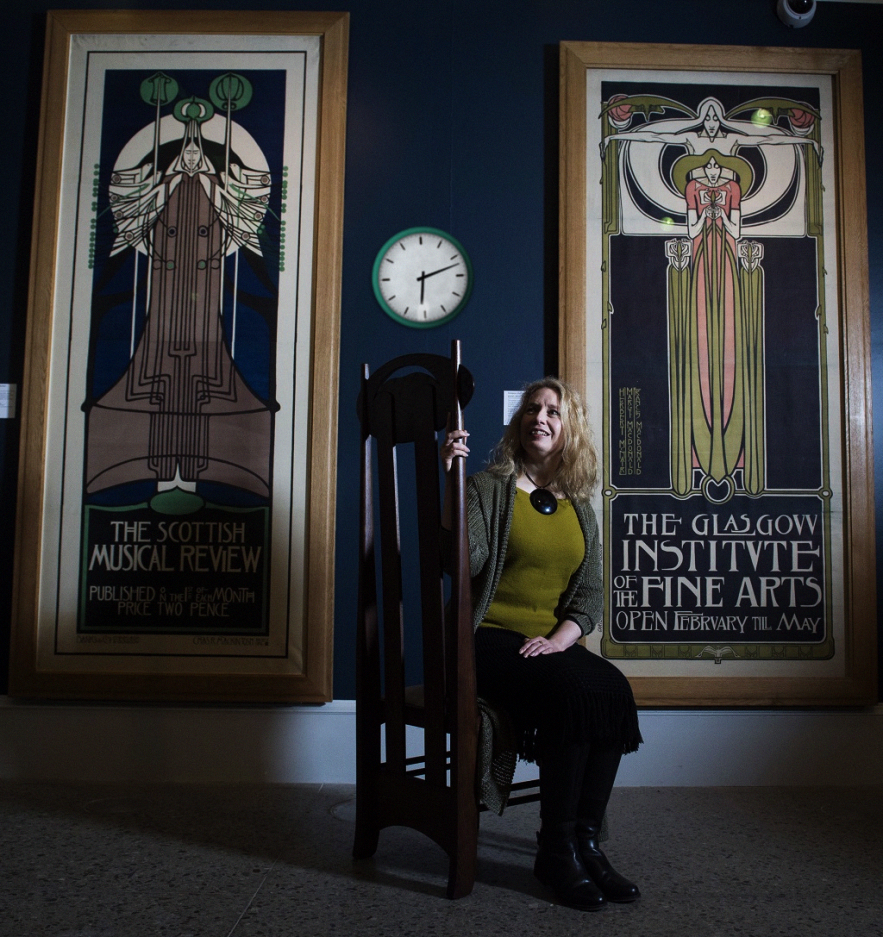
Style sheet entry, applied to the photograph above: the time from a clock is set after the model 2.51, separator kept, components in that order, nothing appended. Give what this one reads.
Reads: 6.12
